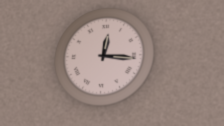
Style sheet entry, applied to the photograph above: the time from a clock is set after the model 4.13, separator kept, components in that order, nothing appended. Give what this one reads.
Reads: 12.16
